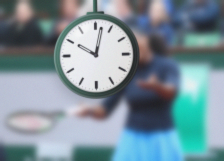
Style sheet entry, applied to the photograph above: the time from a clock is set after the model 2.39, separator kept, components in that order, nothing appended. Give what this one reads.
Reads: 10.02
